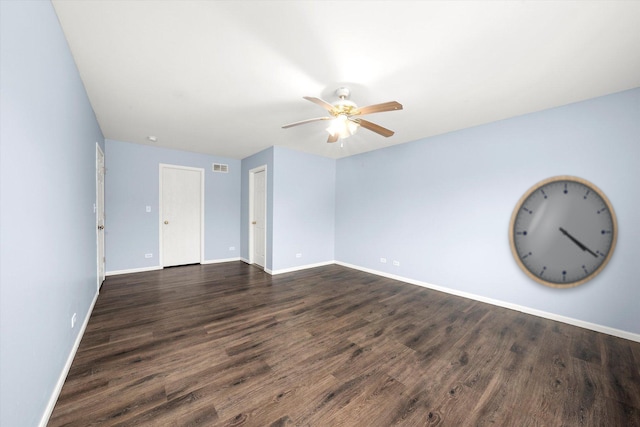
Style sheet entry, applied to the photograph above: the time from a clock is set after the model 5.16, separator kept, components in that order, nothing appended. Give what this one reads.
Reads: 4.21
